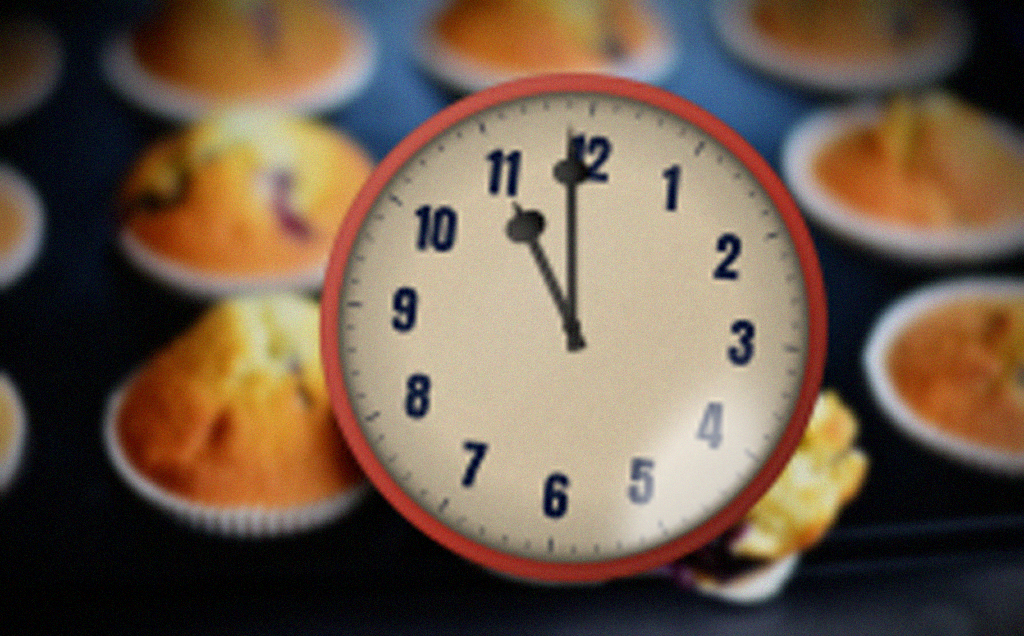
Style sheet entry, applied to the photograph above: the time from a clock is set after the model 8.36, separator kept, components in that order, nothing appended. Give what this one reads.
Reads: 10.59
